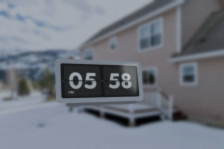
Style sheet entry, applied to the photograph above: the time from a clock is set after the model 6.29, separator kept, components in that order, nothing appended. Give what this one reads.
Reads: 5.58
